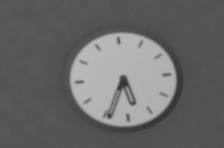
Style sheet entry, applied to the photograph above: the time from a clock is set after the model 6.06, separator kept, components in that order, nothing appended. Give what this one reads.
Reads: 5.34
